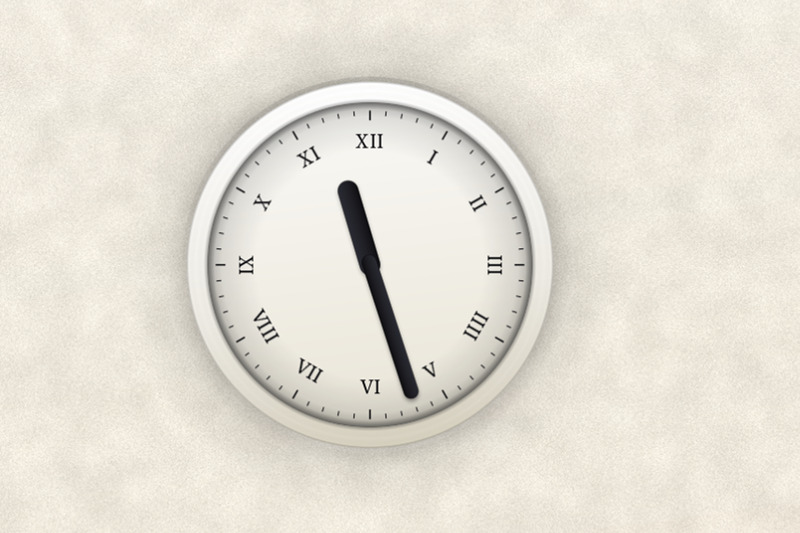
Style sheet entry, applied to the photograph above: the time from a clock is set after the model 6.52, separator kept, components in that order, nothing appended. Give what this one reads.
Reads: 11.27
